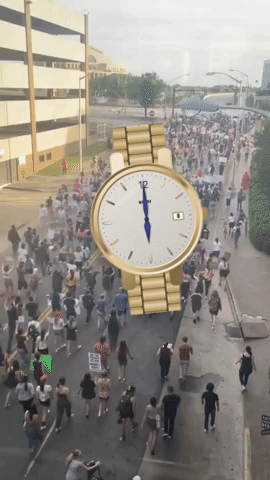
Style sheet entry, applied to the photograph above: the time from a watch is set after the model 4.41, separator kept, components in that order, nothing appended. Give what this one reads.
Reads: 6.00
